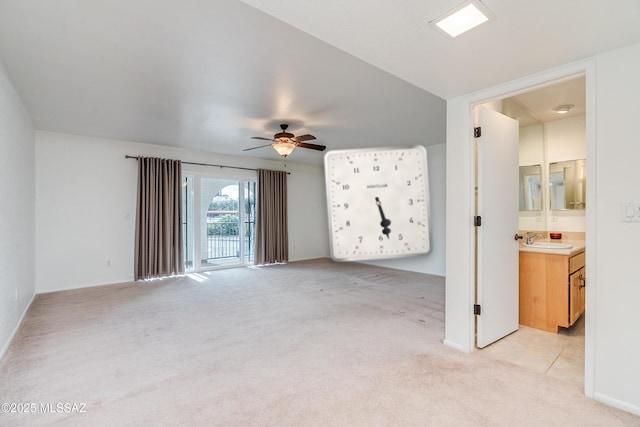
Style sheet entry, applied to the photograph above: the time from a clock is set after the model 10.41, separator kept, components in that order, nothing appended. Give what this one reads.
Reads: 5.28
